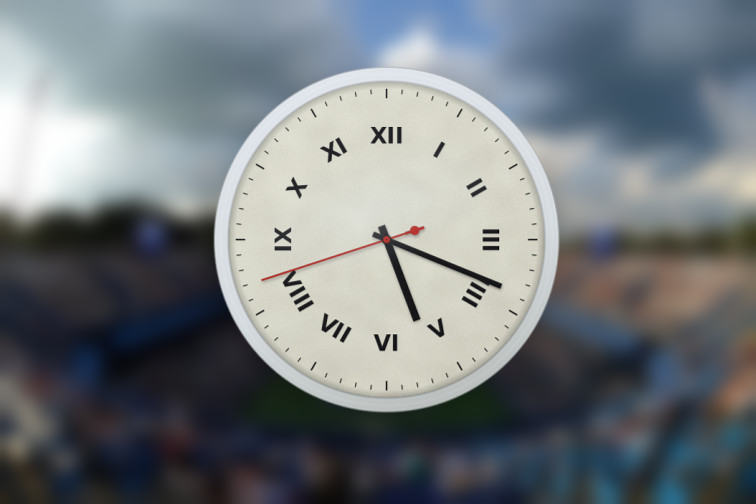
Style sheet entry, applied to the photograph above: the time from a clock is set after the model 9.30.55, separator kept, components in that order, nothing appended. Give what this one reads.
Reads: 5.18.42
